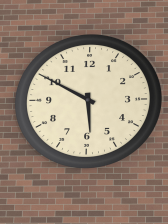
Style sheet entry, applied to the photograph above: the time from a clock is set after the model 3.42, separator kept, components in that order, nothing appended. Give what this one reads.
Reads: 5.50
